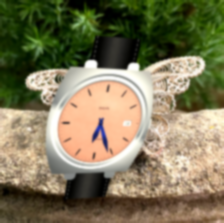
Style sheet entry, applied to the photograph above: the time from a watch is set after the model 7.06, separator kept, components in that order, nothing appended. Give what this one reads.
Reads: 6.26
